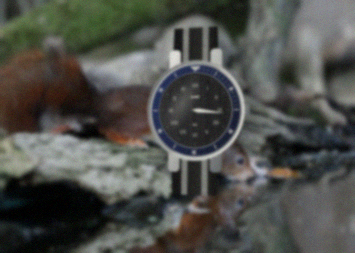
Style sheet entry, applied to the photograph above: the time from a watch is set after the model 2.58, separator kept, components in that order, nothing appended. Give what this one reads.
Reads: 3.16
